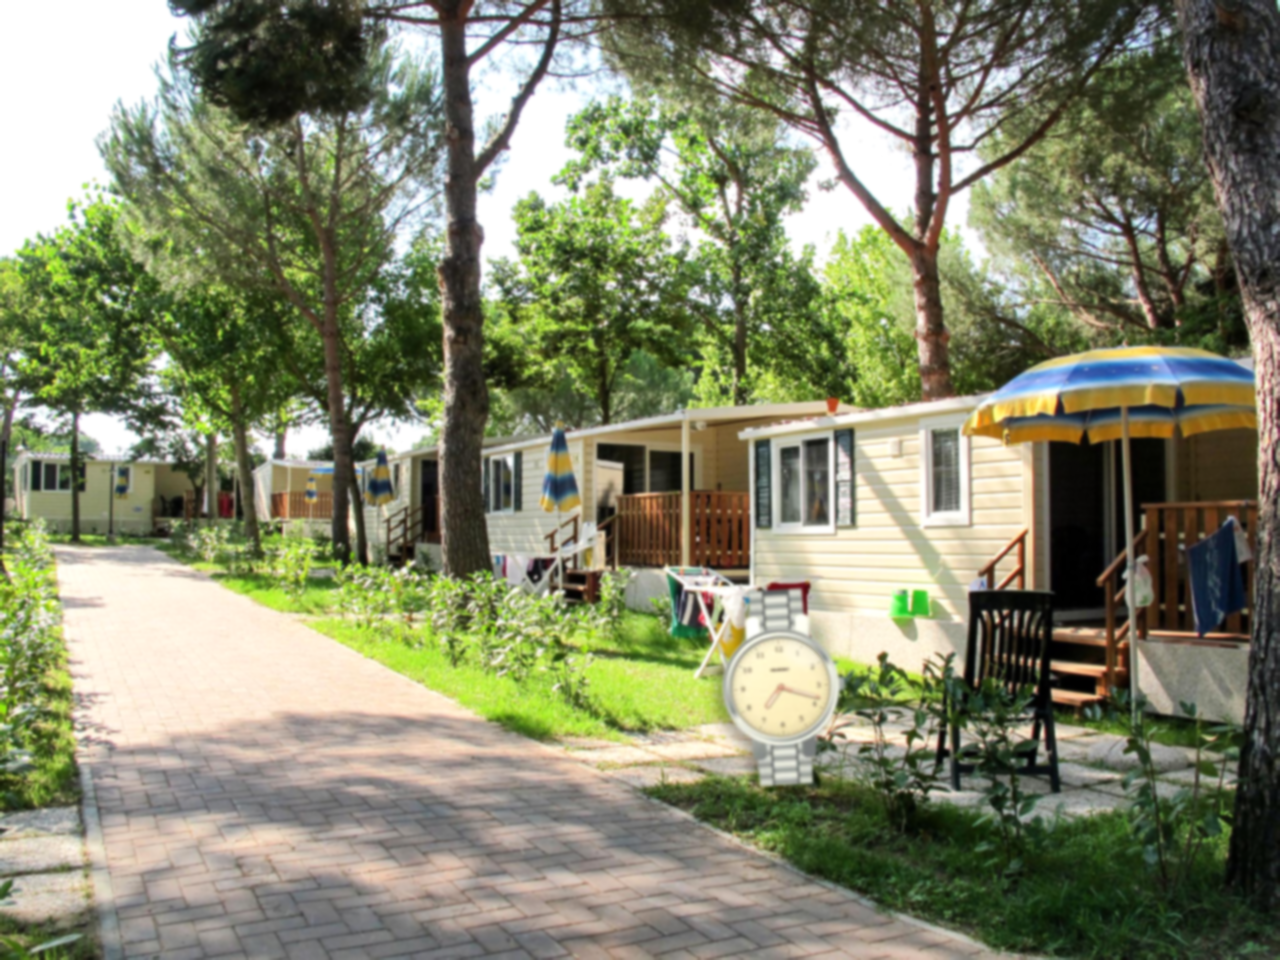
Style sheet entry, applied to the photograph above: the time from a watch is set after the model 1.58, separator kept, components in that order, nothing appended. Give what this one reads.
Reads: 7.18
